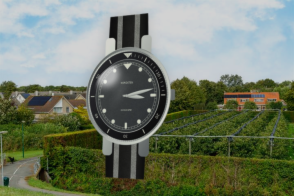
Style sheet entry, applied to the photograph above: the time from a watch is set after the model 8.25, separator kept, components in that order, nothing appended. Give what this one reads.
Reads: 3.13
